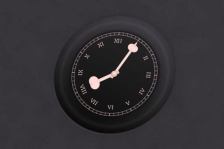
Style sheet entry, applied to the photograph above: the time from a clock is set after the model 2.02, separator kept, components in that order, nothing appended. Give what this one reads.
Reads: 8.05
